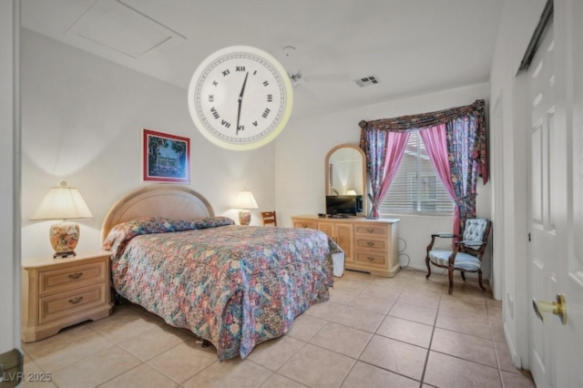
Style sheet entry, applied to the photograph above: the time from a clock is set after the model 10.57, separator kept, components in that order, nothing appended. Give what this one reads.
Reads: 12.31
